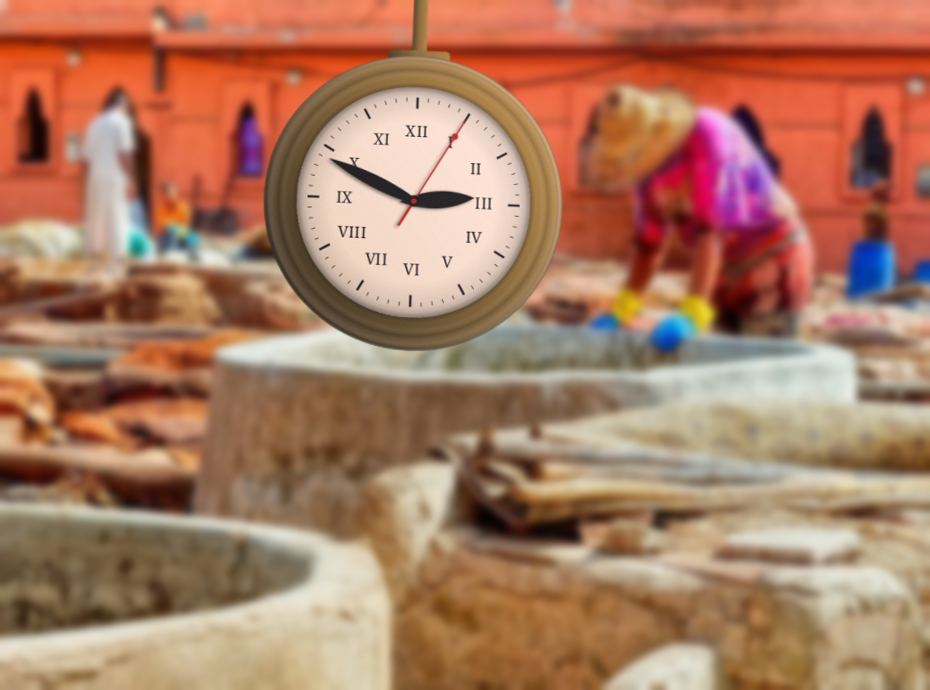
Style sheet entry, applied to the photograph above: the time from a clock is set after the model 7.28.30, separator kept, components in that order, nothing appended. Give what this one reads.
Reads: 2.49.05
